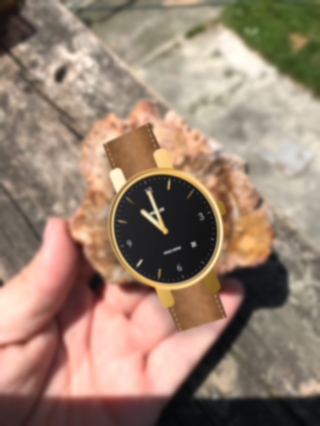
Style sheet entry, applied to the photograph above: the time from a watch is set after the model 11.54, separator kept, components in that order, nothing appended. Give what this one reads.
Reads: 11.00
